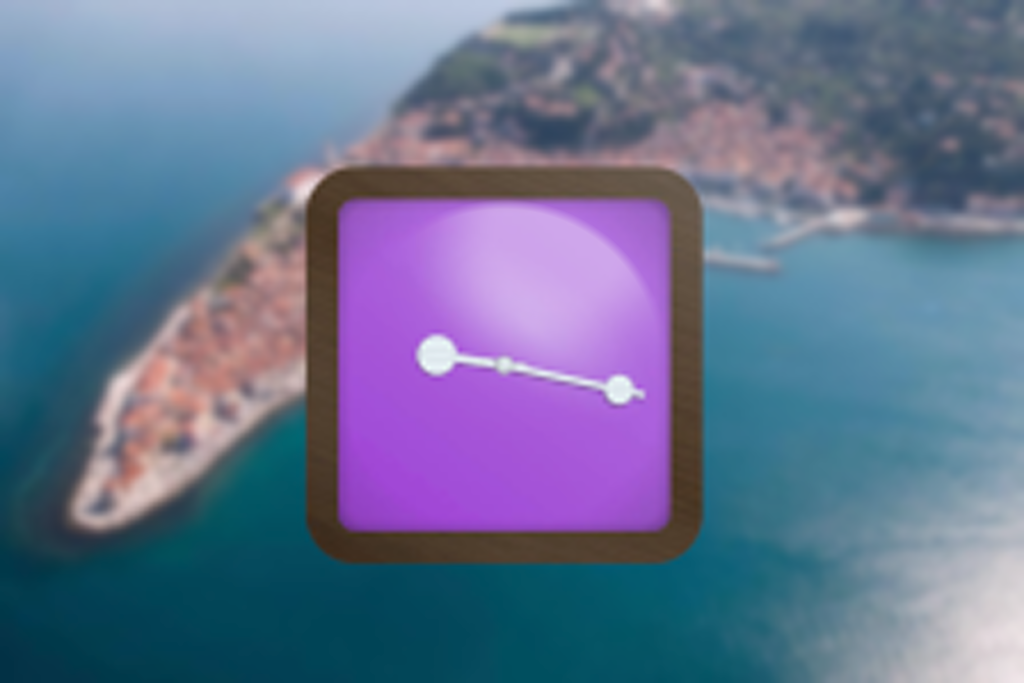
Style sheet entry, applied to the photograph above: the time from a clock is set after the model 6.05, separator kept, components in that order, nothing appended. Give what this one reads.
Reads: 9.17
